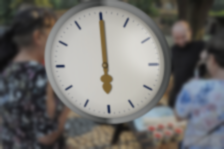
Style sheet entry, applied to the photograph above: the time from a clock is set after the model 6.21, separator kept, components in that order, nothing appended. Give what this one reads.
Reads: 6.00
